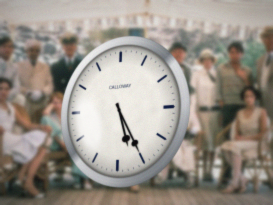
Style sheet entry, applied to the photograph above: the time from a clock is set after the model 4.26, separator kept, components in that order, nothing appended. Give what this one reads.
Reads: 5.25
